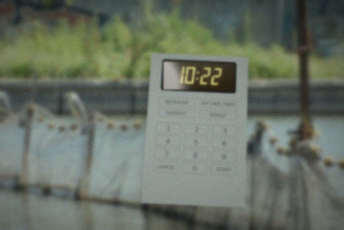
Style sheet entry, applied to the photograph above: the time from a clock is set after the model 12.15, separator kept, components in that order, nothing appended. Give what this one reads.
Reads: 10.22
